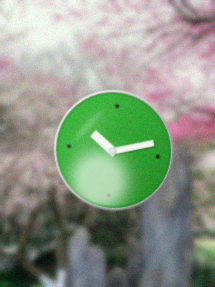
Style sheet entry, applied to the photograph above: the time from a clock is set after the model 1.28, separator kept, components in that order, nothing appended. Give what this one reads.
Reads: 10.12
